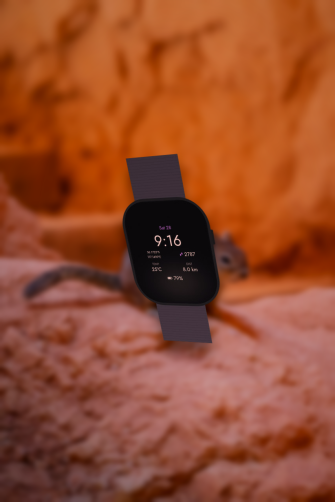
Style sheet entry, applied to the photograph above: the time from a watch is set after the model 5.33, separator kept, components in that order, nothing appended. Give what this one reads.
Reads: 9.16
